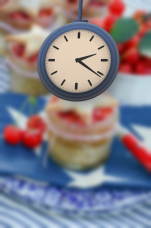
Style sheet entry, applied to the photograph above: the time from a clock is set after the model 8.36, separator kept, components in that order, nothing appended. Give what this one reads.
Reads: 2.21
